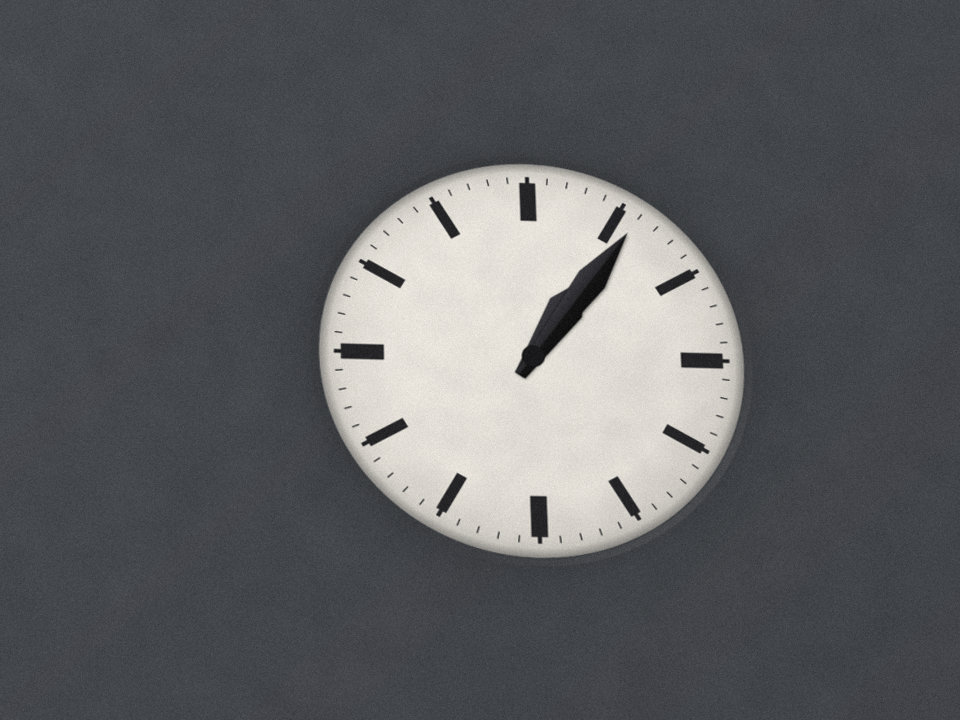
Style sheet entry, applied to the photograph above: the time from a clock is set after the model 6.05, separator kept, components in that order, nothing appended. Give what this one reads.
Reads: 1.06
